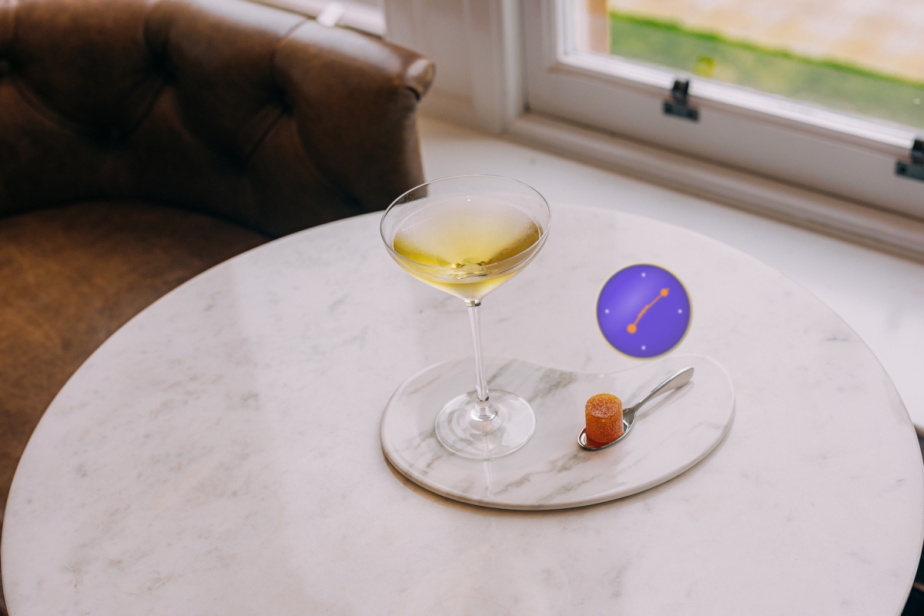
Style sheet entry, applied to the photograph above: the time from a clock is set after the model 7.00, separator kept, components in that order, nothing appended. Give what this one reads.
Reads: 7.08
